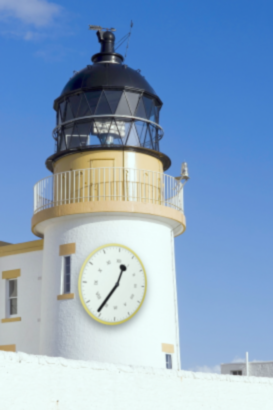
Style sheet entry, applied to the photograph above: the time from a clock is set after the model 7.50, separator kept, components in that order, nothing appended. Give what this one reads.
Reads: 12.36
